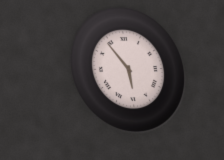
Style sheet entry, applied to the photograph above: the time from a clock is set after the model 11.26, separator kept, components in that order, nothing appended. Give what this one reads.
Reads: 5.54
